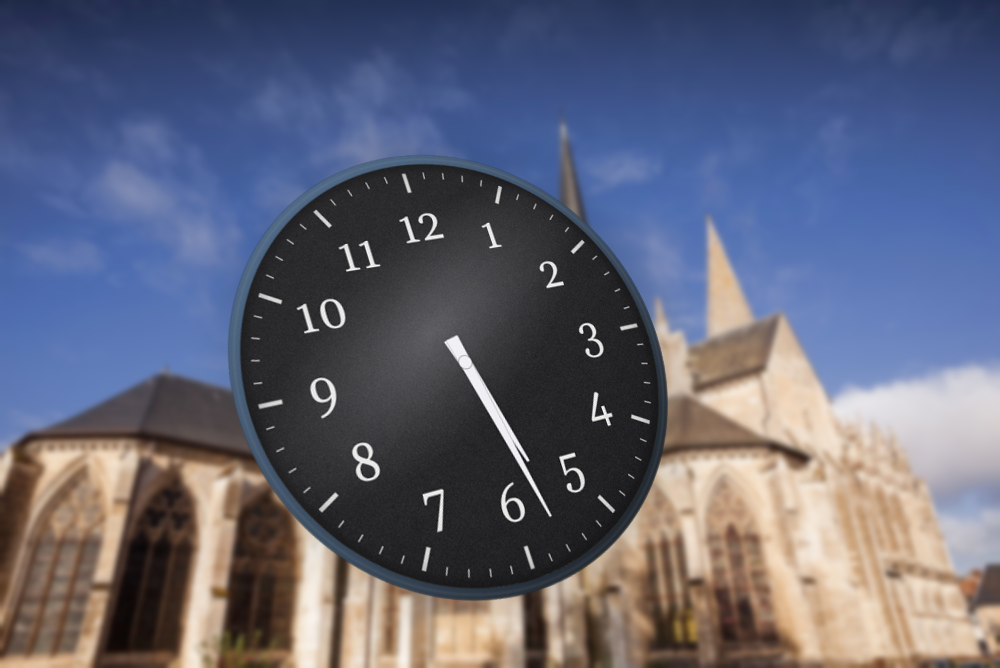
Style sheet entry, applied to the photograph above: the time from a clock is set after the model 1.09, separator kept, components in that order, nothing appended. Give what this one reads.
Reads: 5.28
